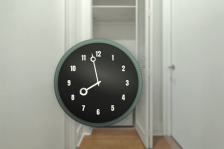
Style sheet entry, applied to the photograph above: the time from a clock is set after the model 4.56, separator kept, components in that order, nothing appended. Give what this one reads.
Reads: 7.58
